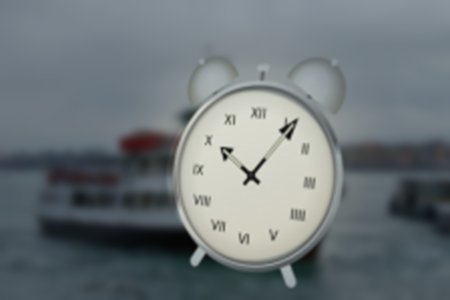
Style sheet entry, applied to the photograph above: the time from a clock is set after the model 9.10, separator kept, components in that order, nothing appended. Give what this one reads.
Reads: 10.06
